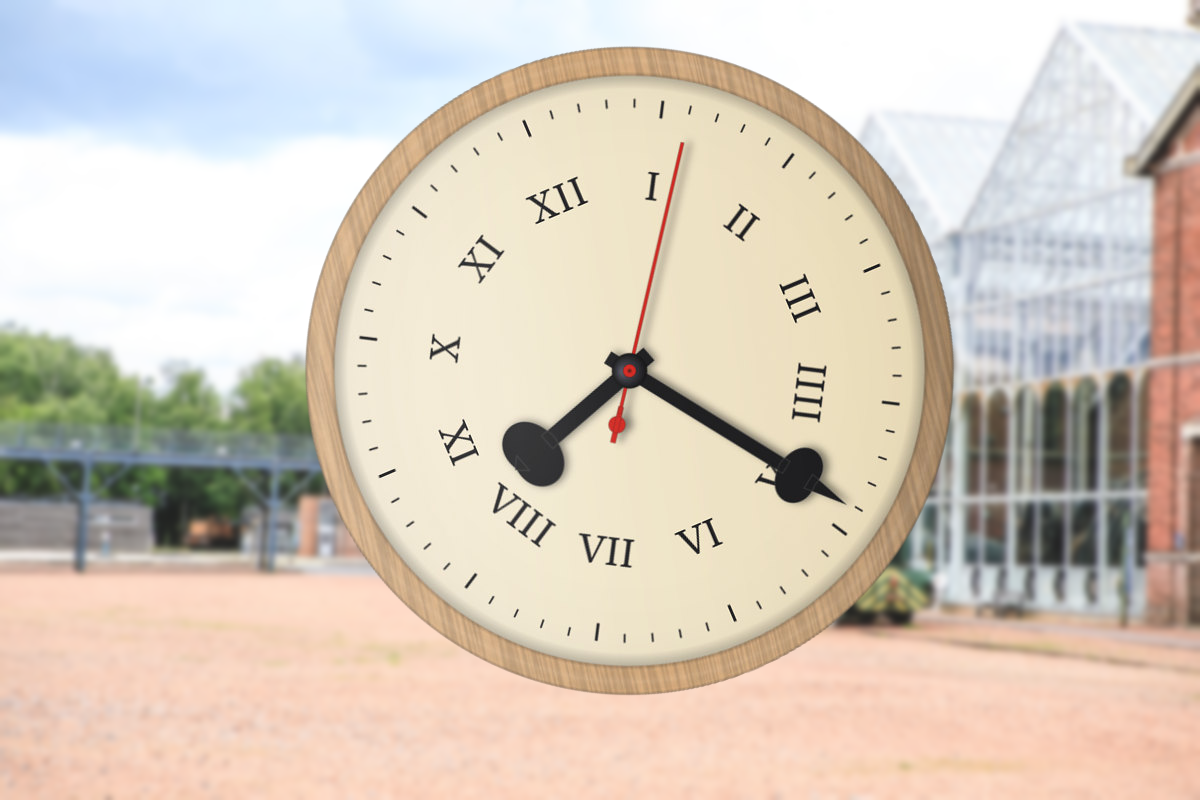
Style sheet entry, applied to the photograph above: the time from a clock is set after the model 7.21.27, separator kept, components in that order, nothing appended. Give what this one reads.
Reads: 8.24.06
